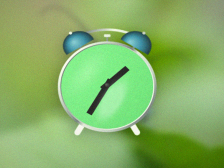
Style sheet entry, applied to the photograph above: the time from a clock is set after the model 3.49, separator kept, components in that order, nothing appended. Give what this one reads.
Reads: 1.35
